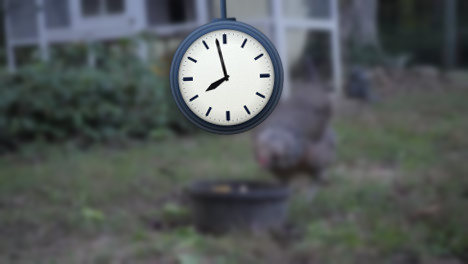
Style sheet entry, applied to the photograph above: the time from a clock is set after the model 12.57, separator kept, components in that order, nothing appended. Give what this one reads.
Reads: 7.58
